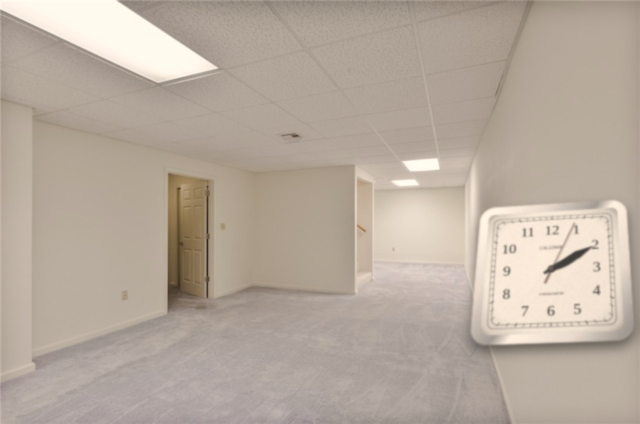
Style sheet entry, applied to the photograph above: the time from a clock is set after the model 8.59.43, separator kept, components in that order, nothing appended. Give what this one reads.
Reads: 2.10.04
